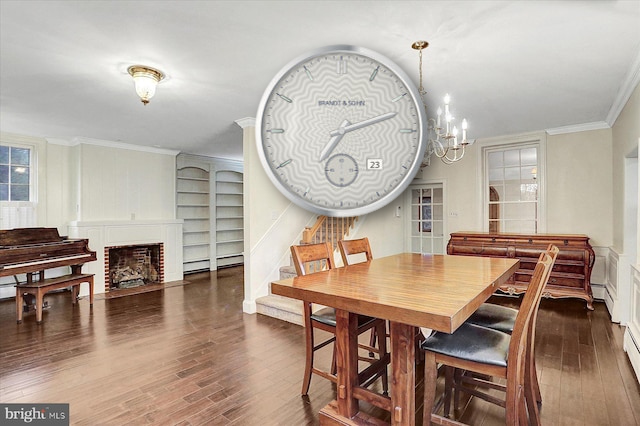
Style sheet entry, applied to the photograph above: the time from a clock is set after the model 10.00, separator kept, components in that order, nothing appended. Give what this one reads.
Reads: 7.12
